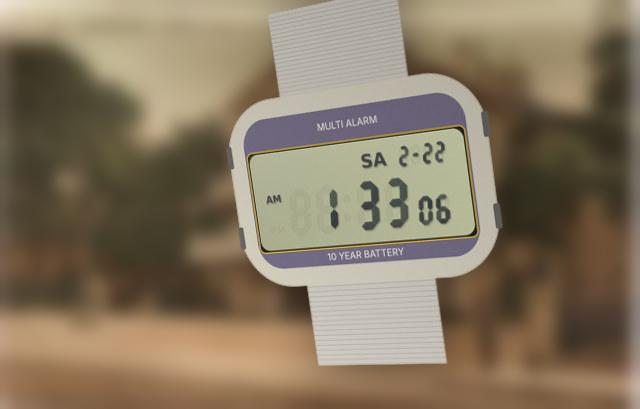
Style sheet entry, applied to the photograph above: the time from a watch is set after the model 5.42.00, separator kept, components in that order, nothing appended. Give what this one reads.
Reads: 1.33.06
